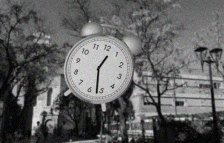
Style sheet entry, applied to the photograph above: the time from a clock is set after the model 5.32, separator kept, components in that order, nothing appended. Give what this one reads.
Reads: 12.27
